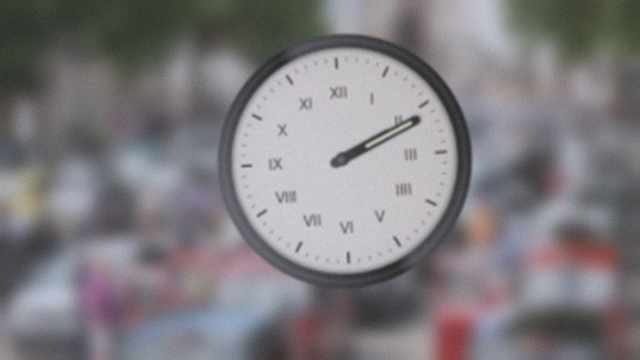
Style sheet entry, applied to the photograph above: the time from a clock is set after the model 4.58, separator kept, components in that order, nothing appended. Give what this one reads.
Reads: 2.11
